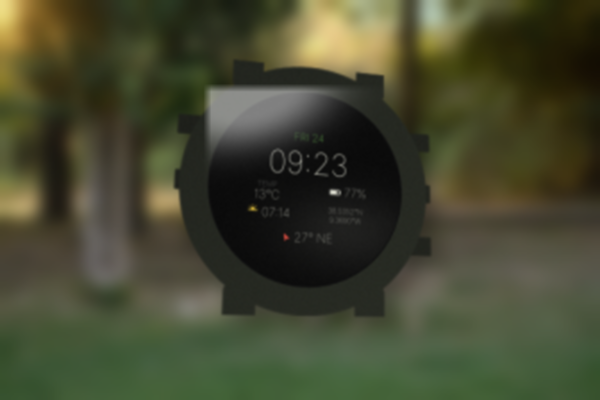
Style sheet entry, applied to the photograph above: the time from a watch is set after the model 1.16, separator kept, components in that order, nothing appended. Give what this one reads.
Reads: 9.23
